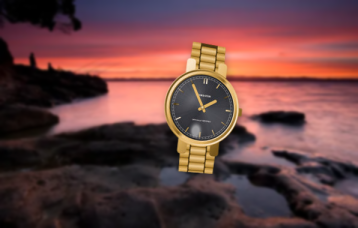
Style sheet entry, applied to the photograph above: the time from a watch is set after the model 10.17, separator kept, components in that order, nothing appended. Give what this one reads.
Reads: 1.55
